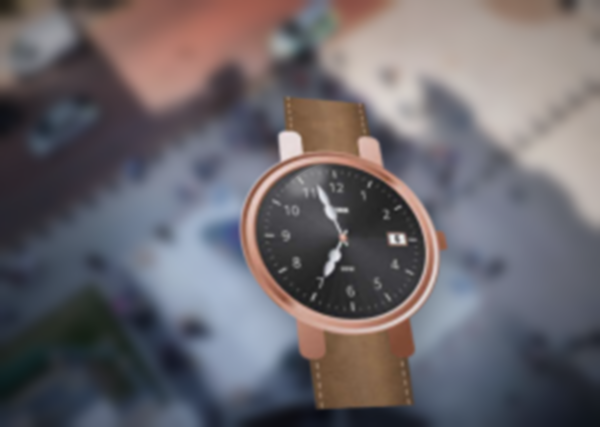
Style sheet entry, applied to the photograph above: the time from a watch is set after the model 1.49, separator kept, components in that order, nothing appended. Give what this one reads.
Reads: 6.57
